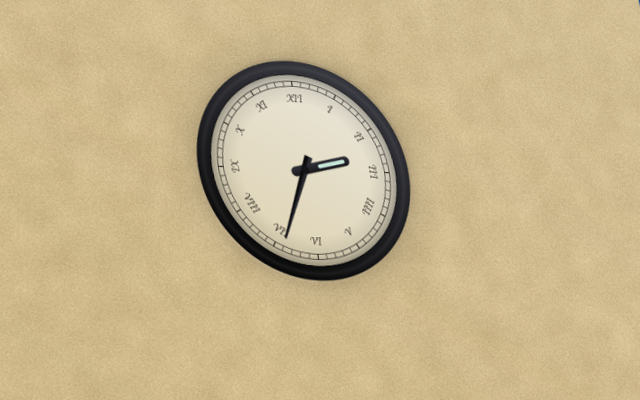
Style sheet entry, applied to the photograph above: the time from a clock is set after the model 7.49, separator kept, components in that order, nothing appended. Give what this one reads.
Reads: 2.34
